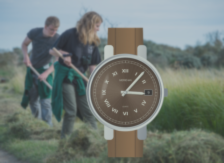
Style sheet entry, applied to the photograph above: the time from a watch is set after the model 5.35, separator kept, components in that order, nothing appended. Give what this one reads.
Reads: 3.07
